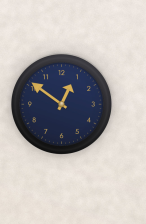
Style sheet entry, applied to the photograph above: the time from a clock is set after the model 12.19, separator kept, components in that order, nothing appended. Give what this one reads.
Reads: 12.51
